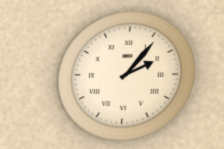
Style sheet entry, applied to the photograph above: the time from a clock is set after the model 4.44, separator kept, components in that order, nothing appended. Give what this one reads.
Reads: 2.06
